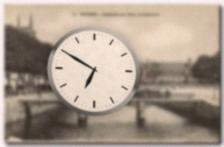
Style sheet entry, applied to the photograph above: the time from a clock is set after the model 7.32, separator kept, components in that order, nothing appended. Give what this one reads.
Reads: 6.50
